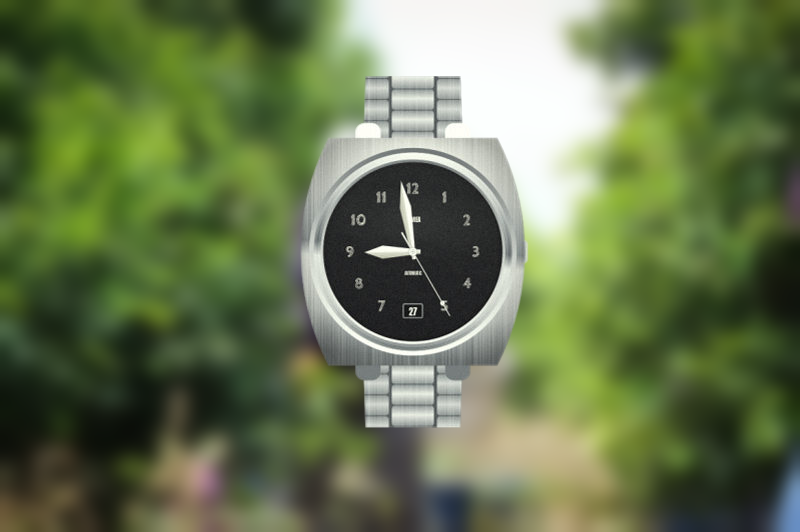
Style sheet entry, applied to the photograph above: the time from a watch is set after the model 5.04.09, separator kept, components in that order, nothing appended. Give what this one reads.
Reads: 8.58.25
